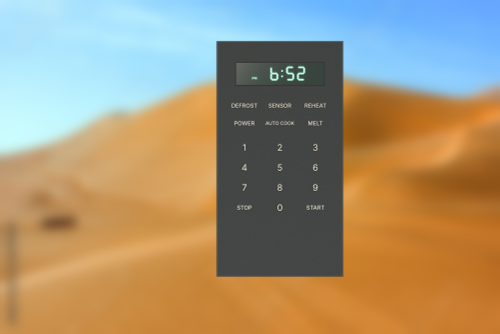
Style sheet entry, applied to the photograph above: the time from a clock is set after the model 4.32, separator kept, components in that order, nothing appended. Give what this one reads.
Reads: 6.52
